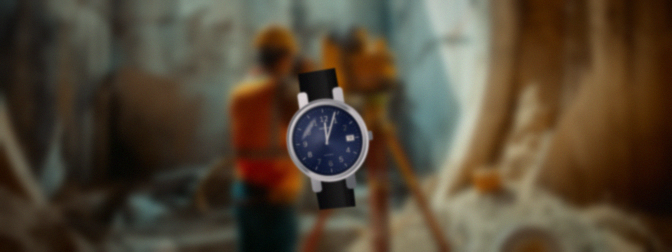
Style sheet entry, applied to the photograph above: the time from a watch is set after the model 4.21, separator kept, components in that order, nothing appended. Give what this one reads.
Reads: 12.04
